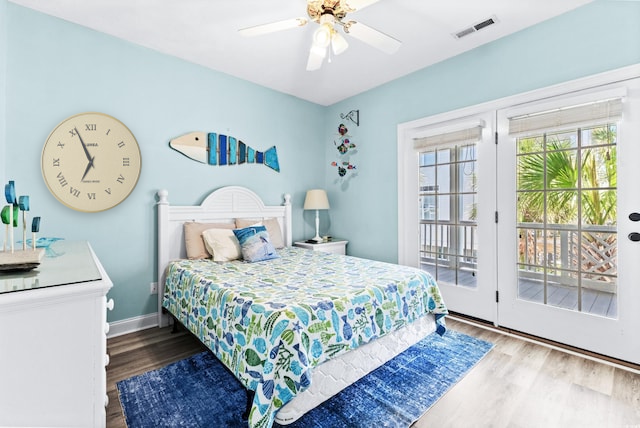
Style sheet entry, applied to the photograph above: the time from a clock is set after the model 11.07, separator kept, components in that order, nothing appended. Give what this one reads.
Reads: 6.56
